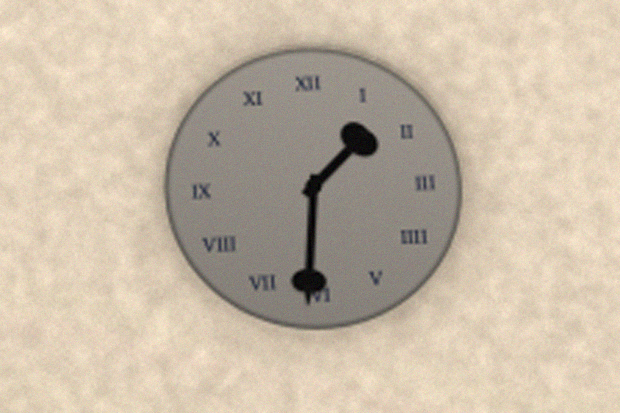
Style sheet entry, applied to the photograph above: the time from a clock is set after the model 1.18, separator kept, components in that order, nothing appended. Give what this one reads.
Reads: 1.31
